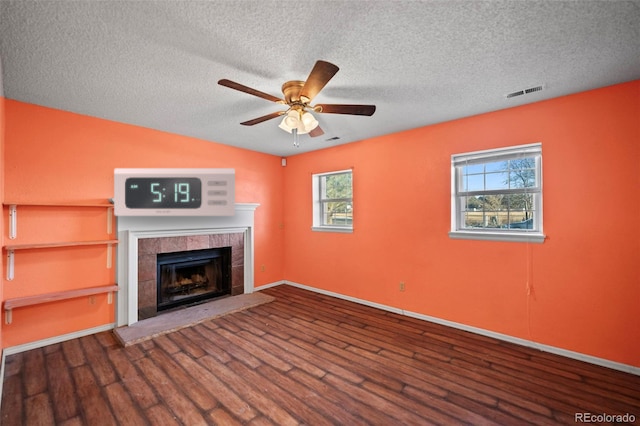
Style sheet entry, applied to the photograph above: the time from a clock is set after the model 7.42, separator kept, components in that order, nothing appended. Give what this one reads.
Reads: 5.19
